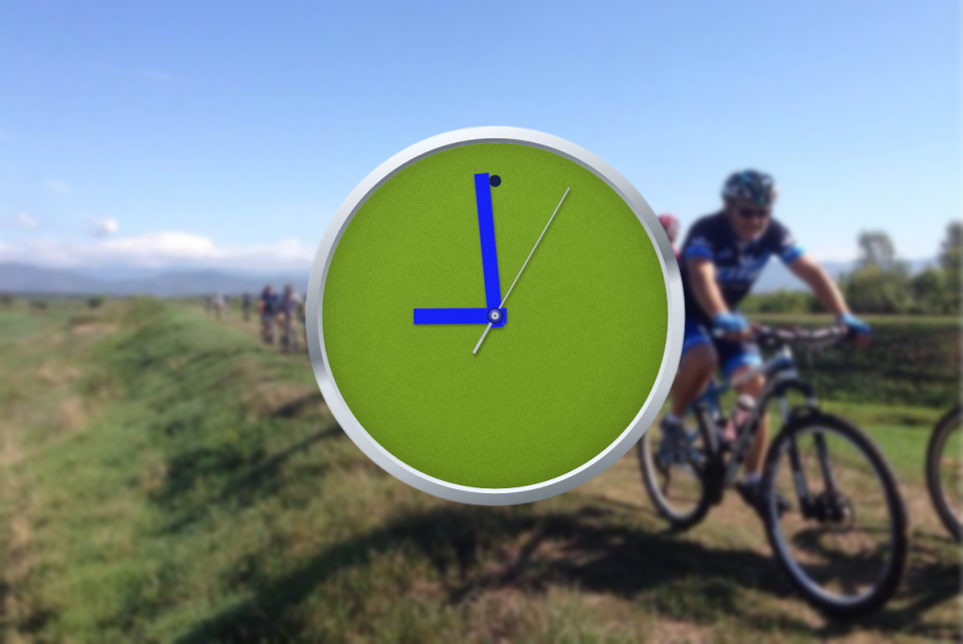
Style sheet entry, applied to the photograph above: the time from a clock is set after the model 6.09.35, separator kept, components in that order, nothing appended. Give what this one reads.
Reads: 8.59.05
